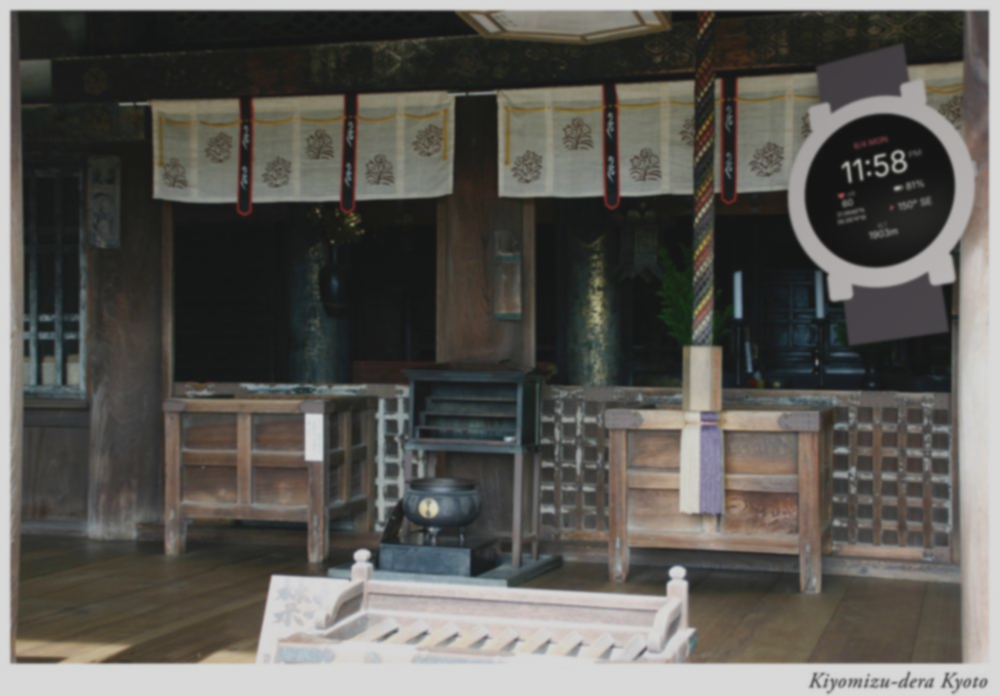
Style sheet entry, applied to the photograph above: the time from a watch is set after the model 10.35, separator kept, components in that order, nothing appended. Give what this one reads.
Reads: 11.58
